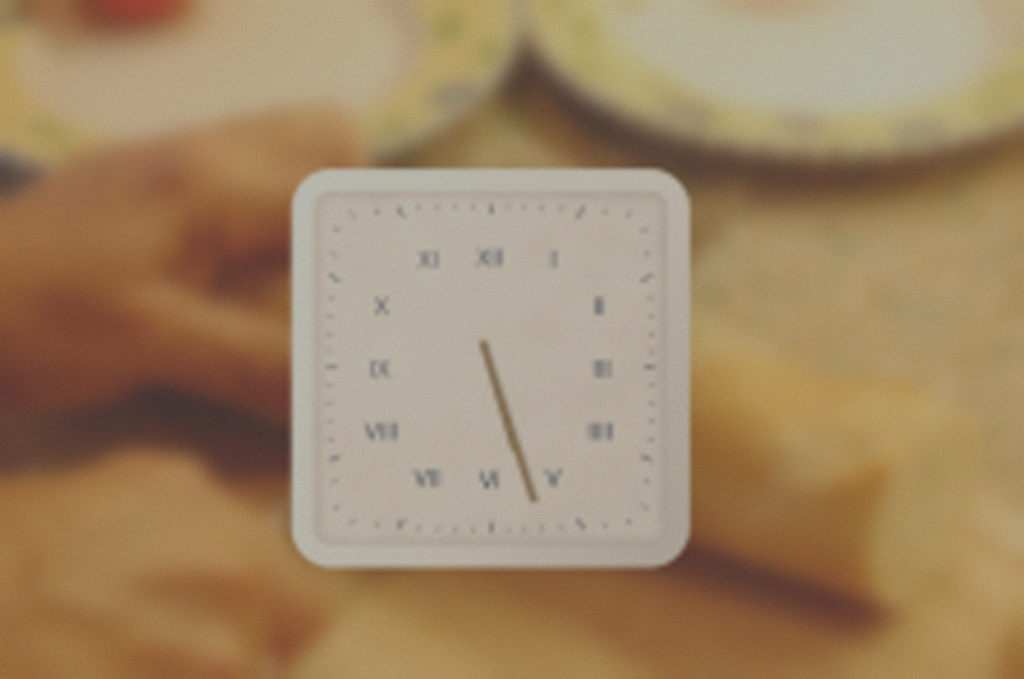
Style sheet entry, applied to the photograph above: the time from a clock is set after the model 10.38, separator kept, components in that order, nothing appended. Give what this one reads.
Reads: 5.27
